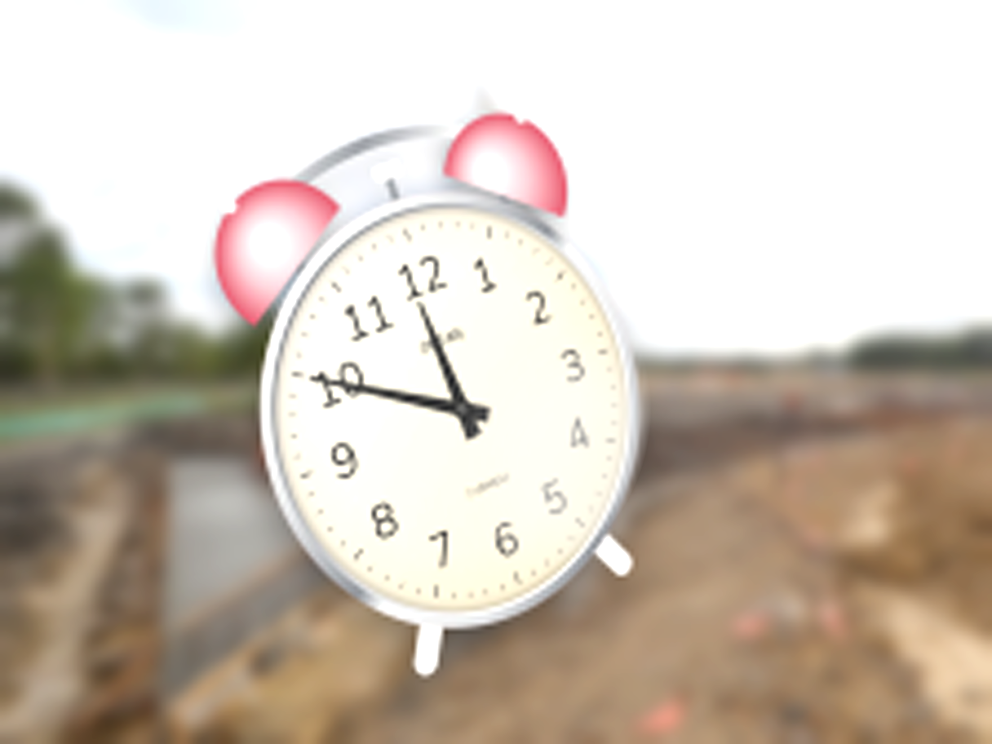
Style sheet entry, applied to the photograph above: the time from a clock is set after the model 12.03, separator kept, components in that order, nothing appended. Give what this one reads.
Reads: 11.50
